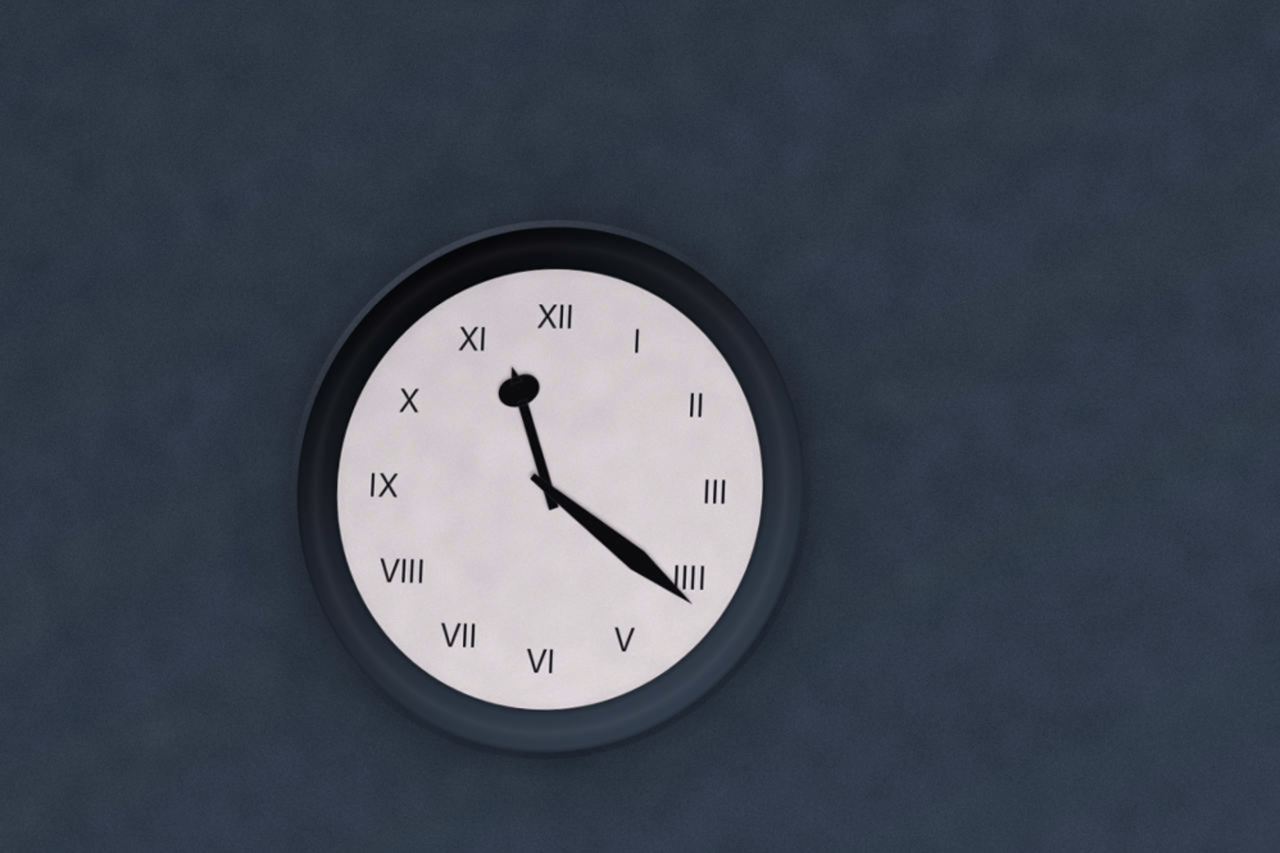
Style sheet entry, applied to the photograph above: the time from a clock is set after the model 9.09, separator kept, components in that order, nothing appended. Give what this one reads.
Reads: 11.21
